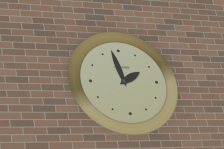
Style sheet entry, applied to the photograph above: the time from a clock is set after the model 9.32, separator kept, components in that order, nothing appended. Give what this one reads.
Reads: 1.58
